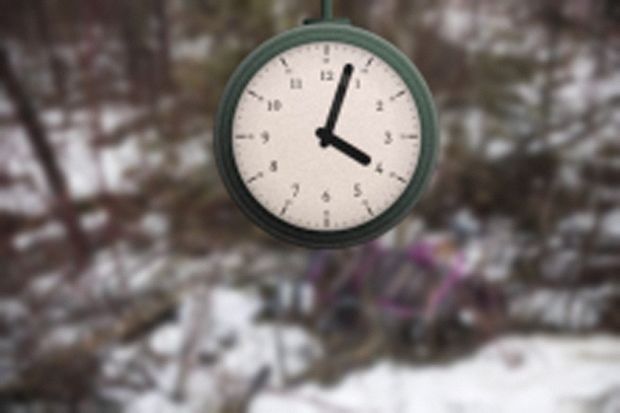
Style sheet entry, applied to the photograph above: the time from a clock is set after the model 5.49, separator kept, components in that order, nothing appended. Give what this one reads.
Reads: 4.03
